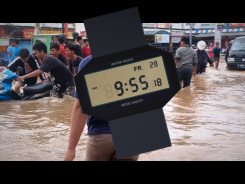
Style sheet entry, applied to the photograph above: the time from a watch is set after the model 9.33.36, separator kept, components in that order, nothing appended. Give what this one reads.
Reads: 9.55.18
